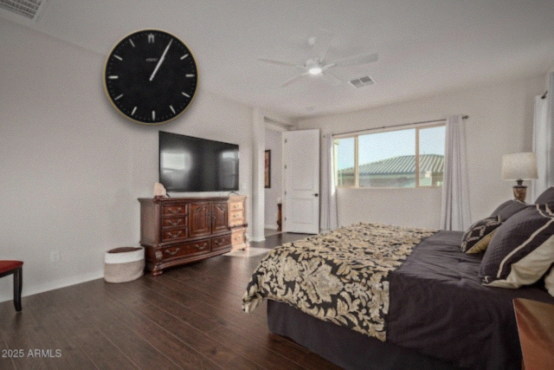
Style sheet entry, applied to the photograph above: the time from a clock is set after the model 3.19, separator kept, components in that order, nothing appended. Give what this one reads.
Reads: 1.05
